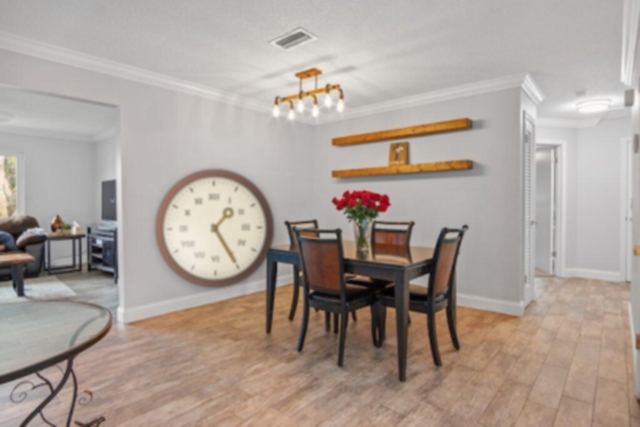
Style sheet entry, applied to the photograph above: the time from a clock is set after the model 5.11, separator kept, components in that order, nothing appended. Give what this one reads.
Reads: 1.25
